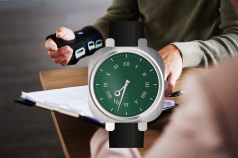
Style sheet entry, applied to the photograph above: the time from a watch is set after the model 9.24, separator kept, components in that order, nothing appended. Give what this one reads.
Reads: 7.33
